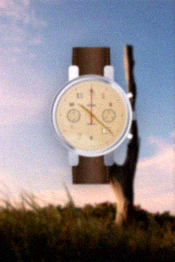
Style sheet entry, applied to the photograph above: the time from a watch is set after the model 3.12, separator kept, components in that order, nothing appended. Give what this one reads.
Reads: 10.22
